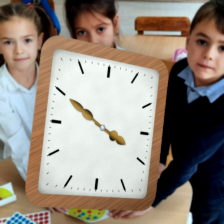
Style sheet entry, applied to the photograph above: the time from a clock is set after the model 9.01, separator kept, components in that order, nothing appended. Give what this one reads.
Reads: 3.50
